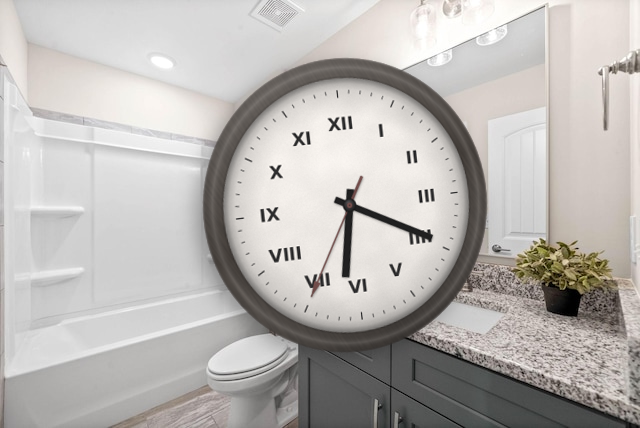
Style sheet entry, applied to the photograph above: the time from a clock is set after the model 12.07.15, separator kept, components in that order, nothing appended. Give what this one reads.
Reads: 6.19.35
